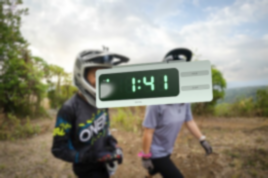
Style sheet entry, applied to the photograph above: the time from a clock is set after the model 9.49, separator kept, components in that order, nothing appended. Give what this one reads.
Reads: 1.41
